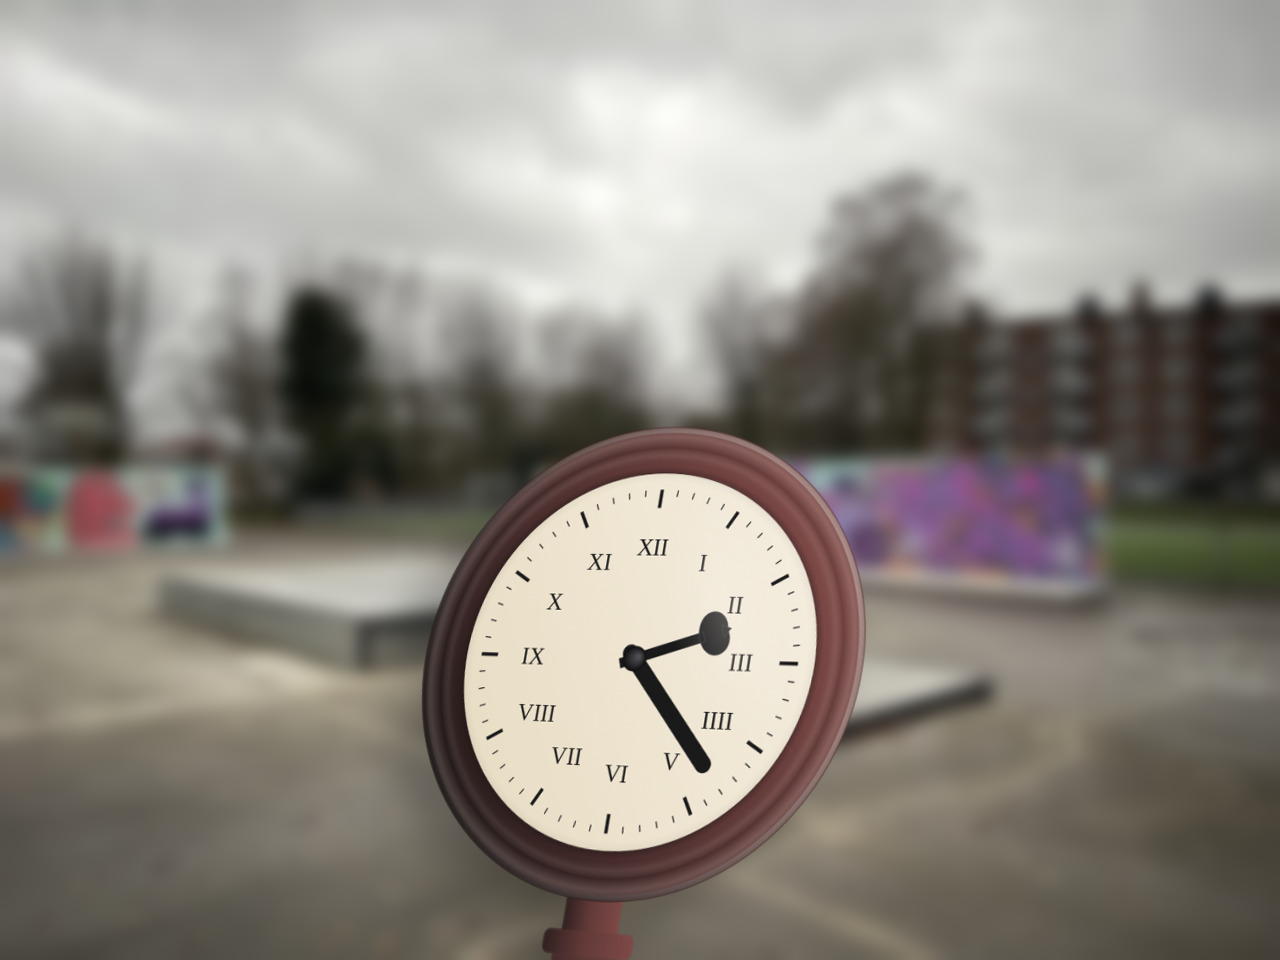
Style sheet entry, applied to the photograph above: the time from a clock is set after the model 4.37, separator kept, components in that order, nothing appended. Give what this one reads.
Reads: 2.23
